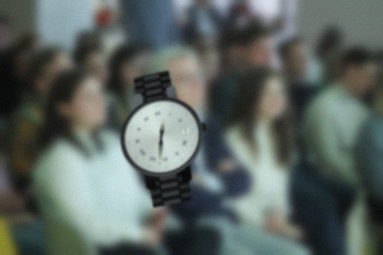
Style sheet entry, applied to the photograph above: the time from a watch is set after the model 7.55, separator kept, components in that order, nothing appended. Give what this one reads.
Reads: 12.32
